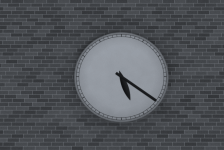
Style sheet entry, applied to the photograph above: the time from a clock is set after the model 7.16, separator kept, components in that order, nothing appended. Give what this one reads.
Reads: 5.21
